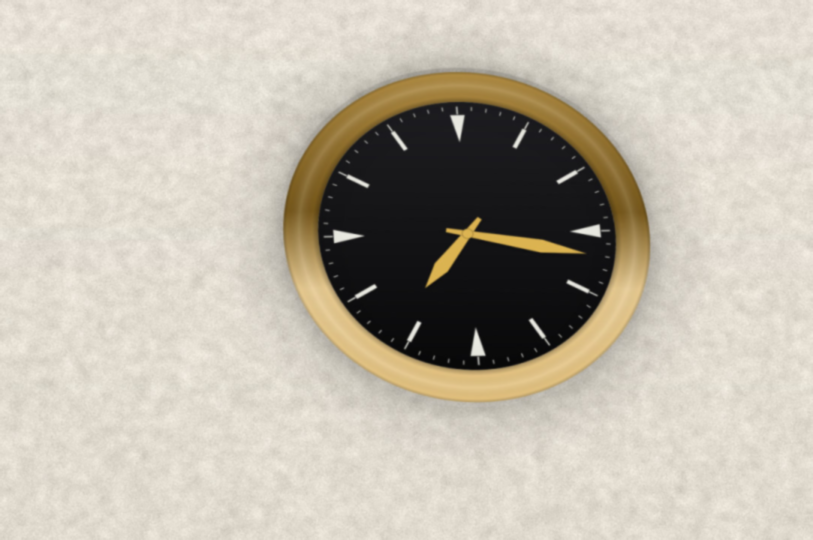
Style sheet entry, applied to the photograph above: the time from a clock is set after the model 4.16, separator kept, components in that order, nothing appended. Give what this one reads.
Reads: 7.17
